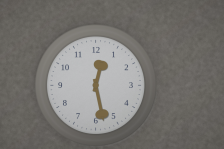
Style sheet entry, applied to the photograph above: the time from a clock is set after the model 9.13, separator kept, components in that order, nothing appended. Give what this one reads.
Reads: 12.28
